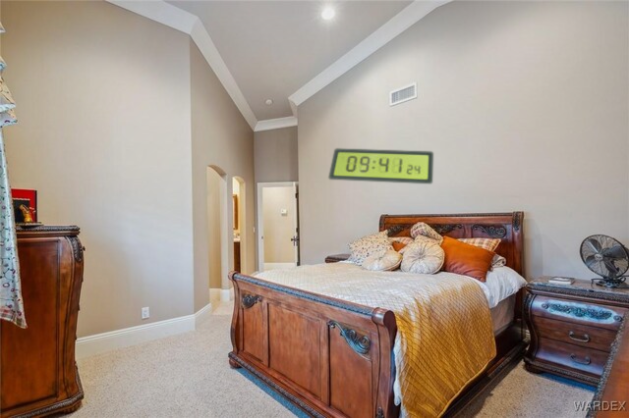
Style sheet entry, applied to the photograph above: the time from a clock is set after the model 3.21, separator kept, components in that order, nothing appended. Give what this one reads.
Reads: 9.41
